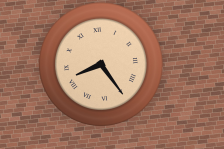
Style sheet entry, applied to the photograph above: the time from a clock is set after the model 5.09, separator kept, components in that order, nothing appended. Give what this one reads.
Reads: 8.25
